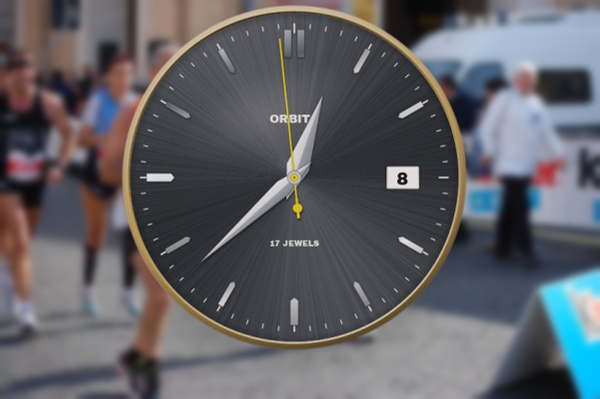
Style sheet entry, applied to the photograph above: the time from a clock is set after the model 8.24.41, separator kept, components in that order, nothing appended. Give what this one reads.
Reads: 12.37.59
